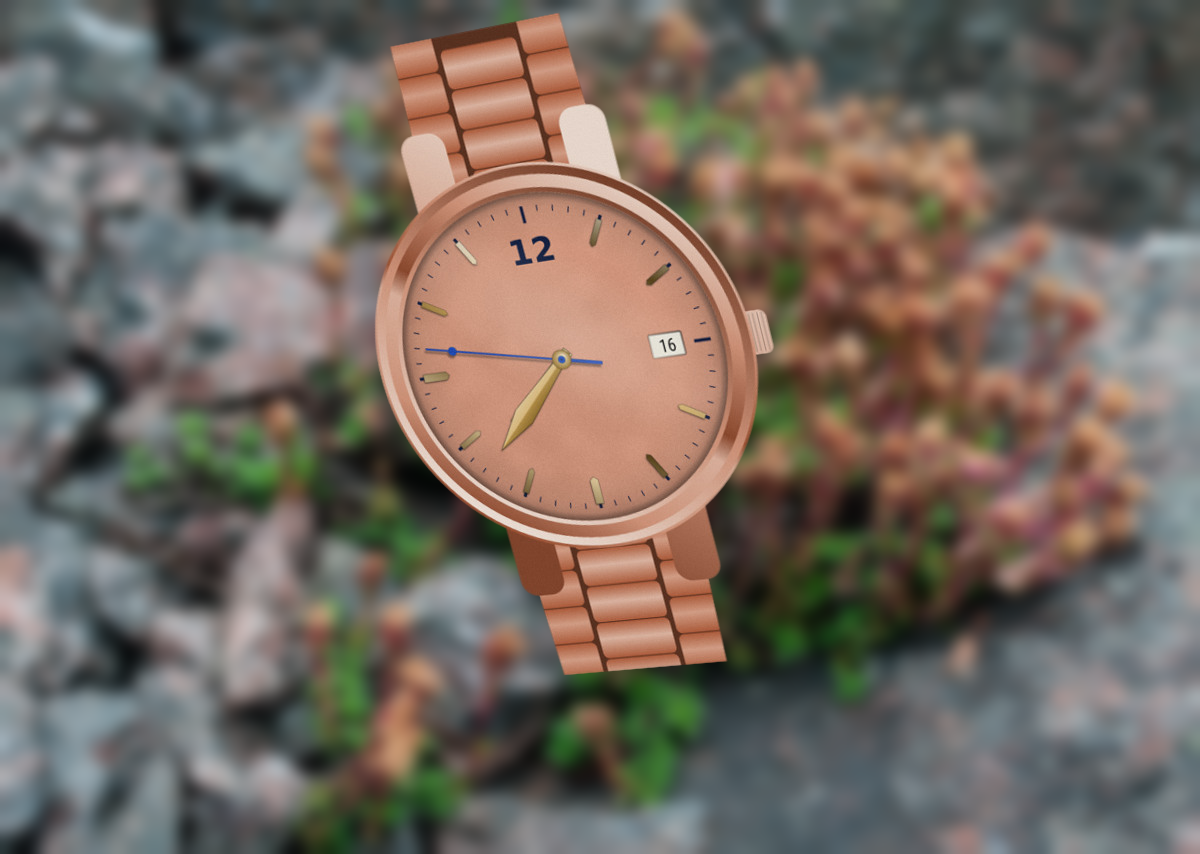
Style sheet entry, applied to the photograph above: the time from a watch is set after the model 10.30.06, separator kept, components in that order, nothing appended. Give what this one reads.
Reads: 7.37.47
